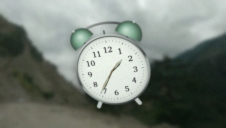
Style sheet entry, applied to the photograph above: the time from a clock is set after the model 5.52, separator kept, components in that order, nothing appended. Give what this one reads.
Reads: 1.36
